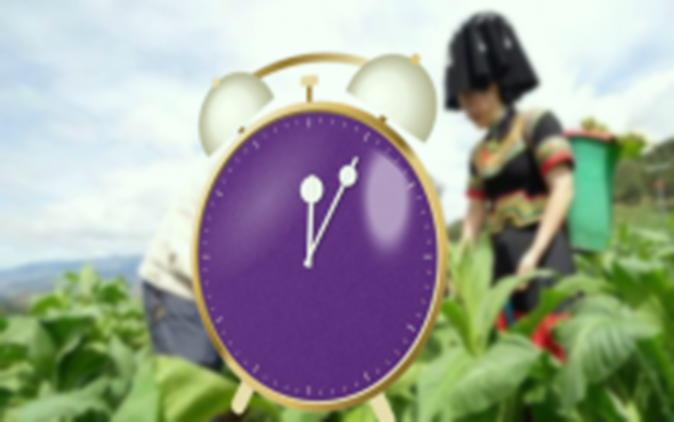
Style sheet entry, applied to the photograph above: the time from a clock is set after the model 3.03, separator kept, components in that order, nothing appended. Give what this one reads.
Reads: 12.05
